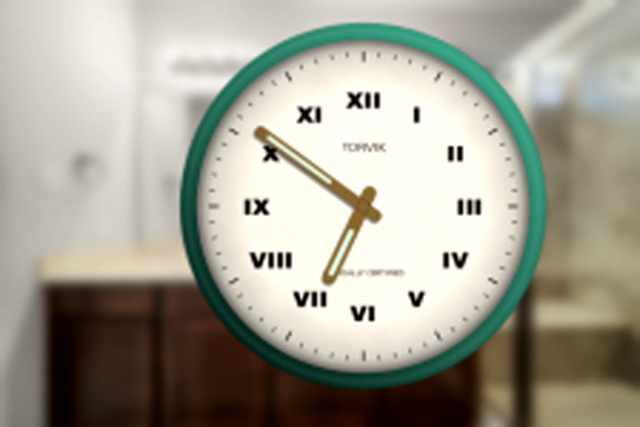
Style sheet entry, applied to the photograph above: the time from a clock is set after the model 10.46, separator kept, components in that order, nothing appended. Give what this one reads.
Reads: 6.51
